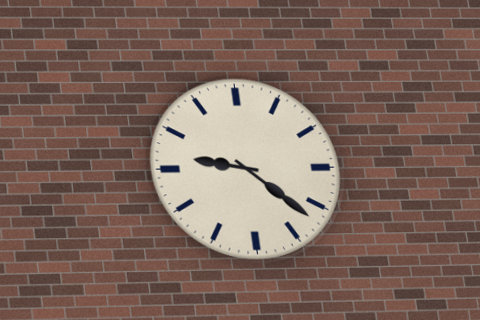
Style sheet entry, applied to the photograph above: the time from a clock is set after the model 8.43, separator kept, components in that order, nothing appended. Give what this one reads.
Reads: 9.22
